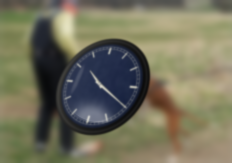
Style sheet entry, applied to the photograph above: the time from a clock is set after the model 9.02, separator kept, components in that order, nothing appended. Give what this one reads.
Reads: 10.20
